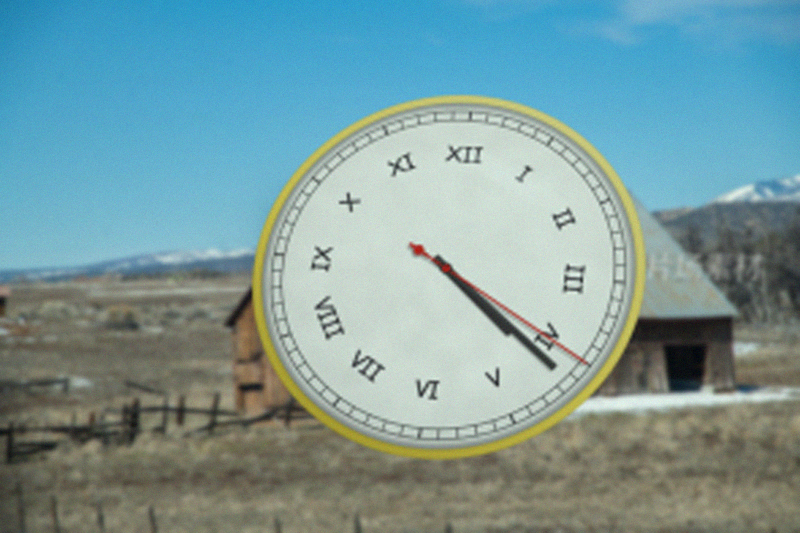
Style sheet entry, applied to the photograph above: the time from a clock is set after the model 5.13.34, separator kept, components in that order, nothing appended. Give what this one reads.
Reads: 4.21.20
